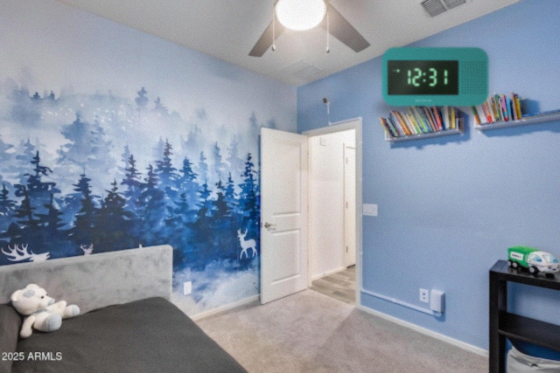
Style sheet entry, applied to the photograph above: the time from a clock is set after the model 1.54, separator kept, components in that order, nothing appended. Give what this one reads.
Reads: 12.31
